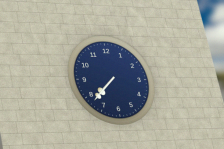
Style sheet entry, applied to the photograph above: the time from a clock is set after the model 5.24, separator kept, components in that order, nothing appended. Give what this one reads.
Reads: 7.38
